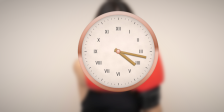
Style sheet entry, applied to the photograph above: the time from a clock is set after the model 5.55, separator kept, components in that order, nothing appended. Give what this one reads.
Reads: 4.17
